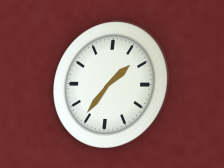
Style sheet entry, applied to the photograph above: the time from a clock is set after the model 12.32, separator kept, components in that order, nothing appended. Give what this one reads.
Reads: 1.36
